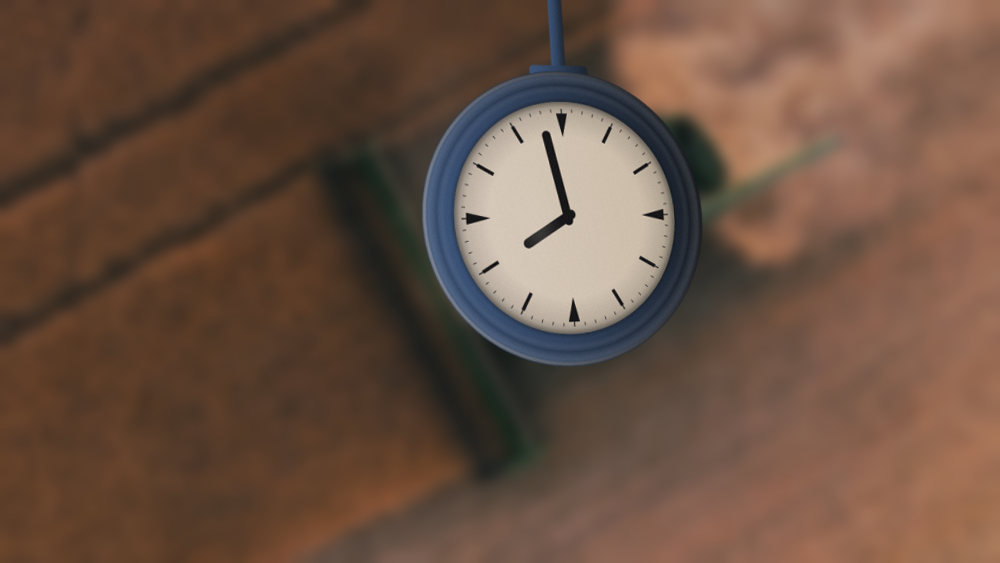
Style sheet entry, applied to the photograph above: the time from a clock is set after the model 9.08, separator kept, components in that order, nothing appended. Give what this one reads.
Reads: 7.58
